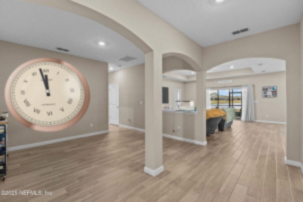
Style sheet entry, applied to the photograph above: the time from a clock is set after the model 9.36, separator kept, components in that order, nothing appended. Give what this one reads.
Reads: 11.58
